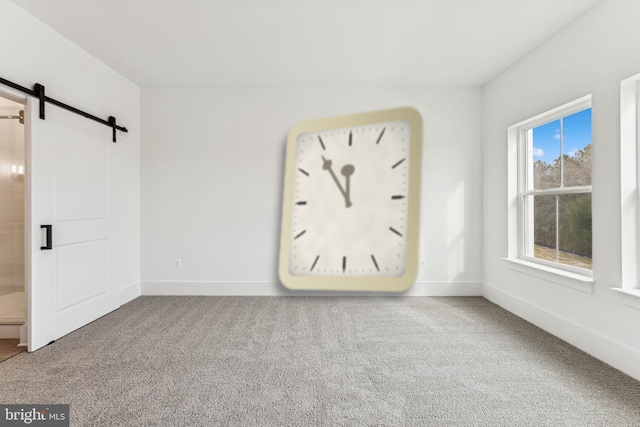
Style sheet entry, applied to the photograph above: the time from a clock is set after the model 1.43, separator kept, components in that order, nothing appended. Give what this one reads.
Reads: 11.54
